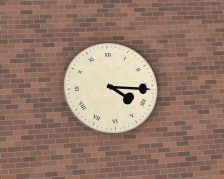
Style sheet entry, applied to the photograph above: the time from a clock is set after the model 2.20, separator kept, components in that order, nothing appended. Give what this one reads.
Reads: 4.16
